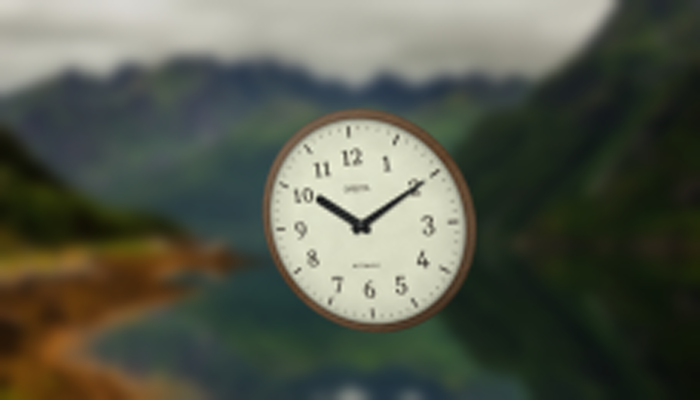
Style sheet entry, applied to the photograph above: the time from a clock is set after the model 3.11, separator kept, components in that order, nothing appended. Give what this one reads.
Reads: 10.10
